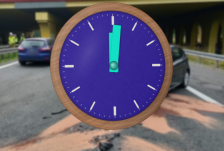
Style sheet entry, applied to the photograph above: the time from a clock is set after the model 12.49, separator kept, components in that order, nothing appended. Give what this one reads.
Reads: 12.01
